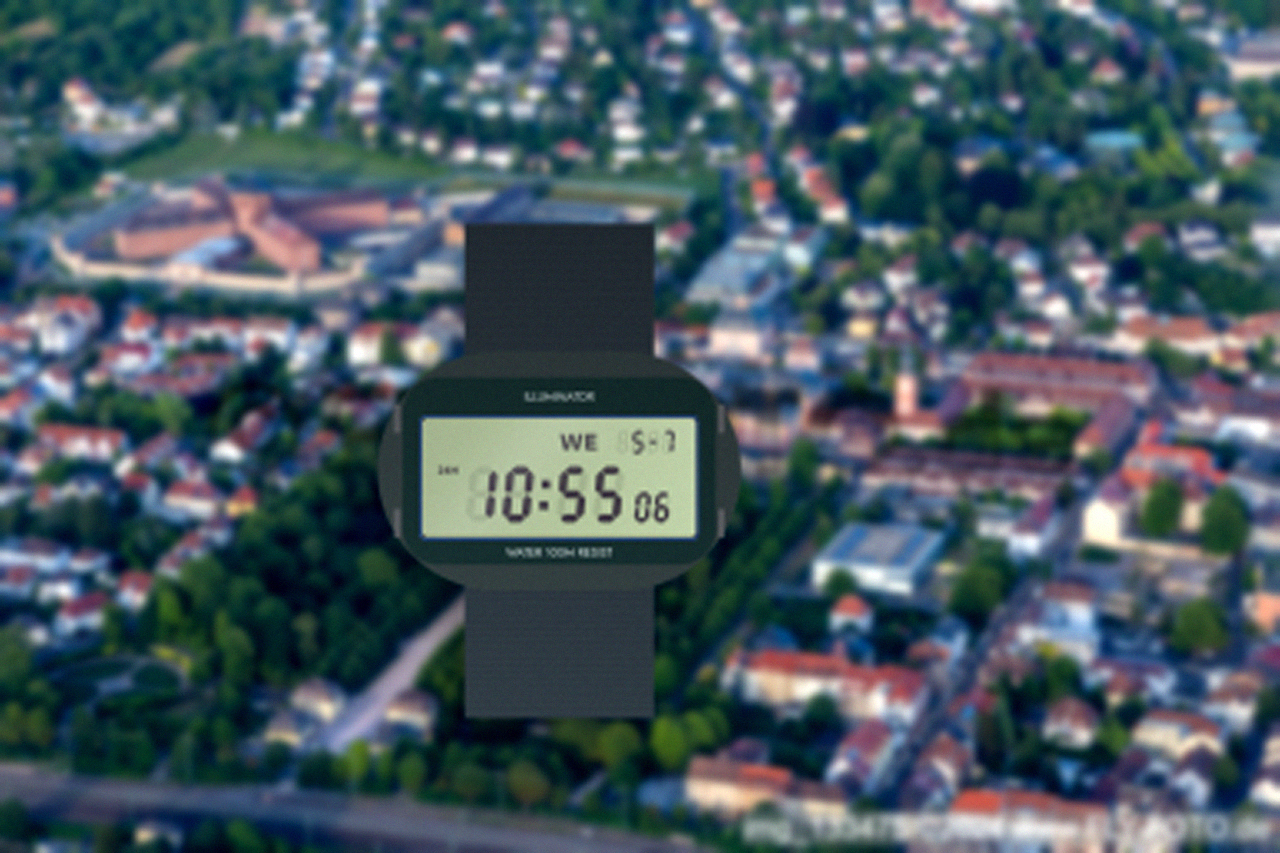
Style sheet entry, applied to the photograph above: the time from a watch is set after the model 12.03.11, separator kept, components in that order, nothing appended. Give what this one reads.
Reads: 10.55.06
